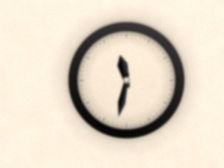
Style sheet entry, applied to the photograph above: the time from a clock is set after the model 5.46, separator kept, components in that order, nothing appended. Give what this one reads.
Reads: 11.32
